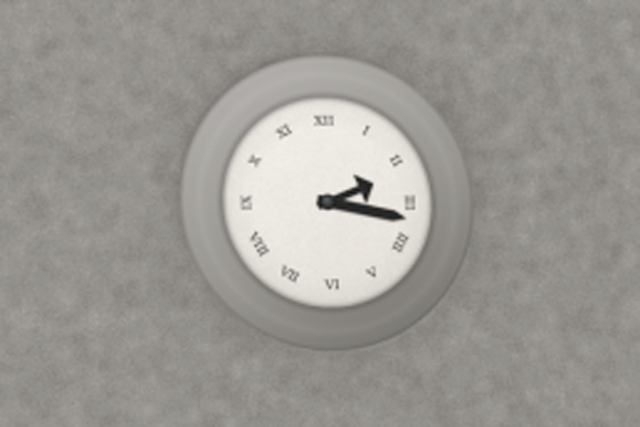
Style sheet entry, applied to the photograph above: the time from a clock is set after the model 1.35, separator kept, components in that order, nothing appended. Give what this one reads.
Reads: 2.17
